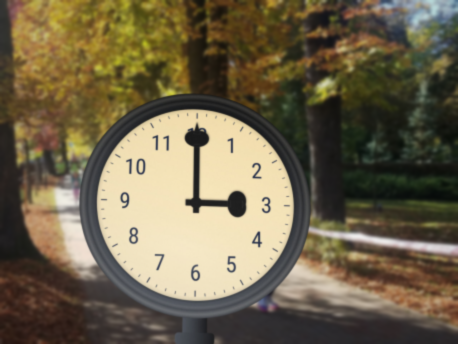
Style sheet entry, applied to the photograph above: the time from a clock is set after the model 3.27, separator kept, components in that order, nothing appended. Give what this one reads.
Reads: 3.00
